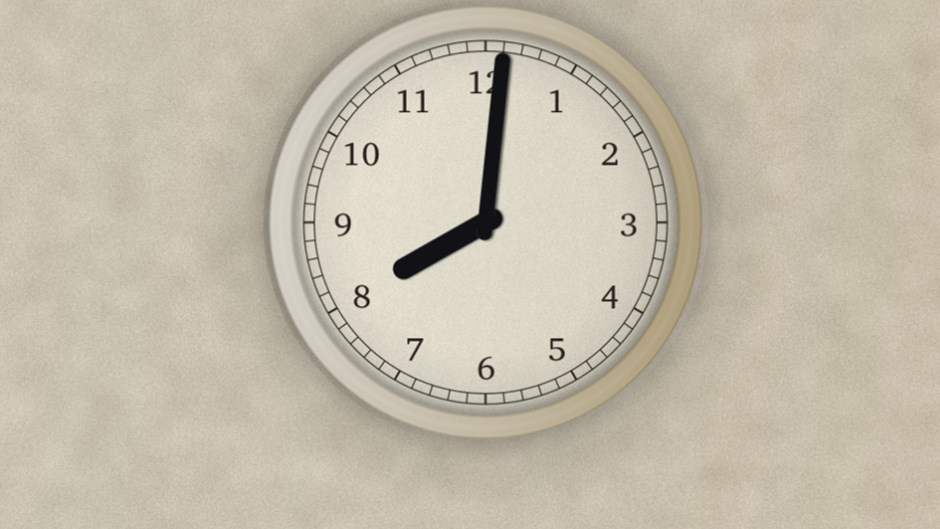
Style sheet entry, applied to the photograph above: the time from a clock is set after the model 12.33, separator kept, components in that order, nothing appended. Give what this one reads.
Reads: 8.01
